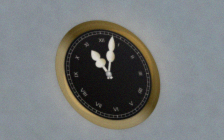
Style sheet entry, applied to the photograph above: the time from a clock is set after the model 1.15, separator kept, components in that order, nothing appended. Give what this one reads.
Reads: 11.03
